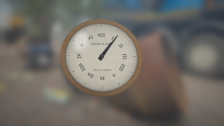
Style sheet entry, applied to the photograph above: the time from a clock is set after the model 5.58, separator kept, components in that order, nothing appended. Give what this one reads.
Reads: 1.06
